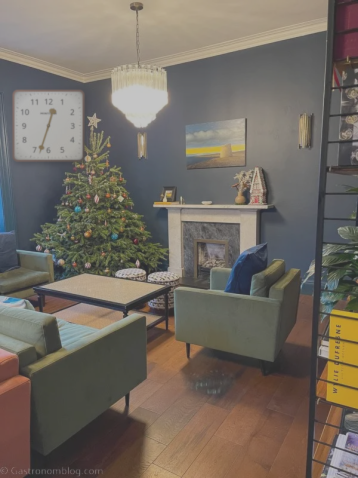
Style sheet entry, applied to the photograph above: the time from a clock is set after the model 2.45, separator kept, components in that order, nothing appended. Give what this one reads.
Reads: 12.33
